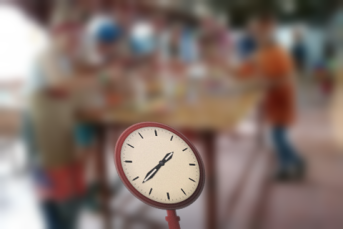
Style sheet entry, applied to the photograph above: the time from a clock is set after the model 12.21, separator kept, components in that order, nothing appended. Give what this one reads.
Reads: 1.38
